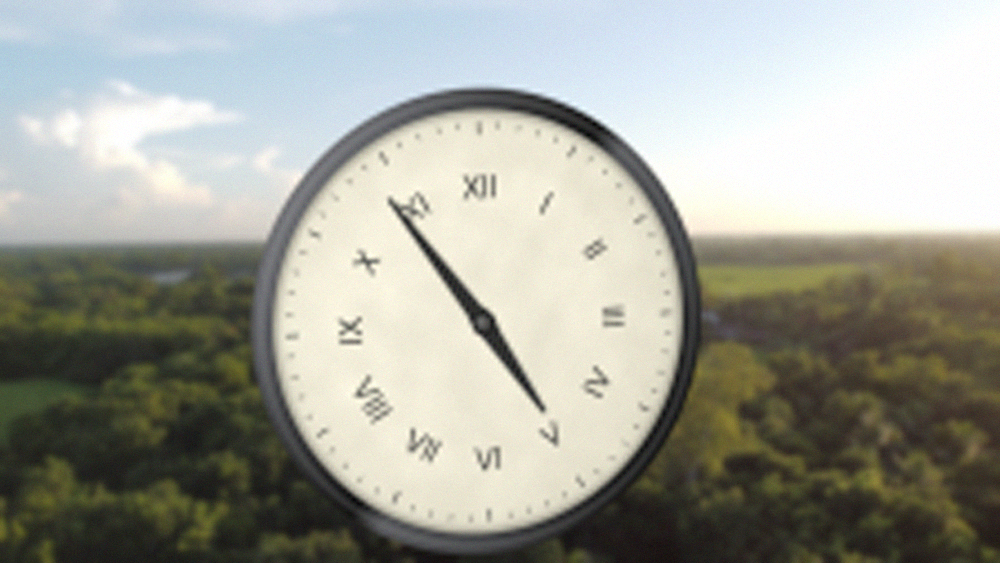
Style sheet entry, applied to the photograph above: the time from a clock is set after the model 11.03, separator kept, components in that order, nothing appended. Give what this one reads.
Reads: 4.54
